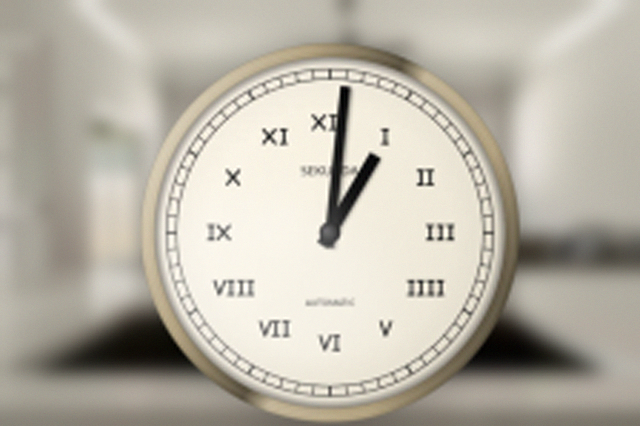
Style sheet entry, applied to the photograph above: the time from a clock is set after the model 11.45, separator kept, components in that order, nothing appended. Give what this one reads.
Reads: 1.01
